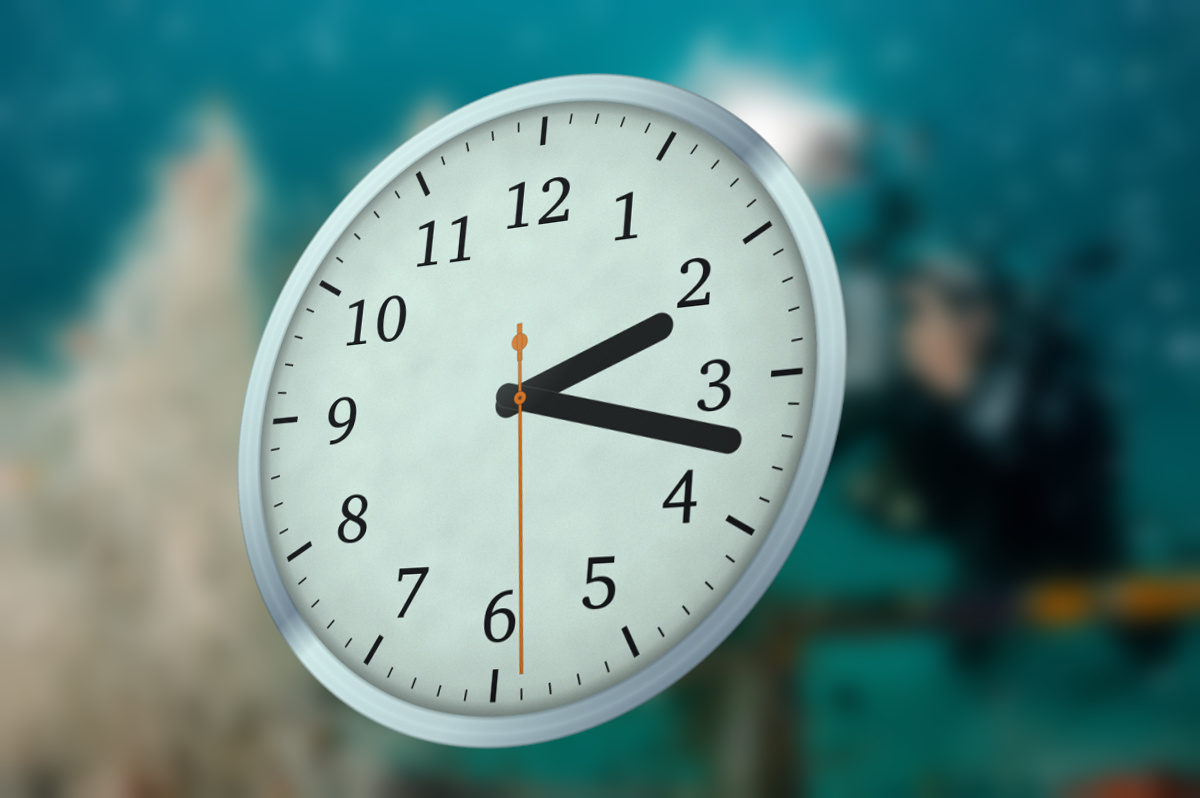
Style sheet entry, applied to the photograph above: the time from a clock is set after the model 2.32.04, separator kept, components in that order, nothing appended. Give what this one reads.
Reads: 2.17.29
